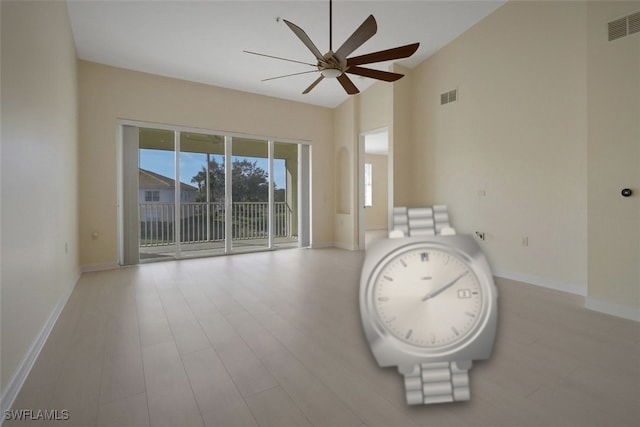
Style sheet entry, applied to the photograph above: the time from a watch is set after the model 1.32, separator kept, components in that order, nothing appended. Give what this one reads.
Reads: 2.10
